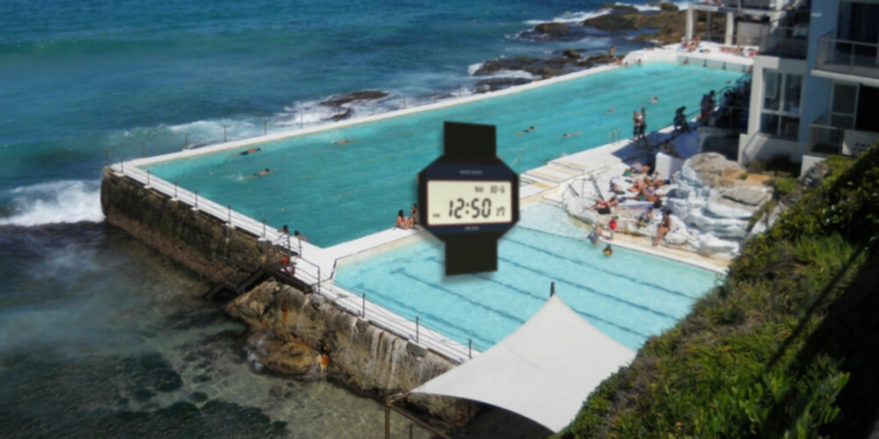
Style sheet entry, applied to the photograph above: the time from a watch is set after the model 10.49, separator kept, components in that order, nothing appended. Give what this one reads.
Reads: 12.50
